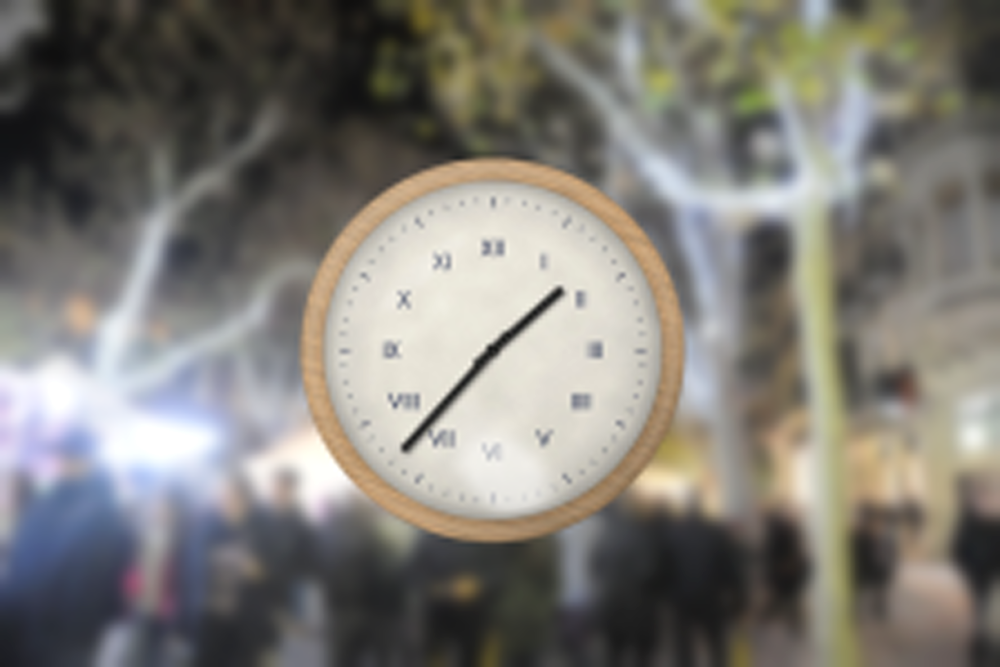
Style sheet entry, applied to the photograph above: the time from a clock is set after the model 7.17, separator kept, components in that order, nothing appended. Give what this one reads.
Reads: 1.37
